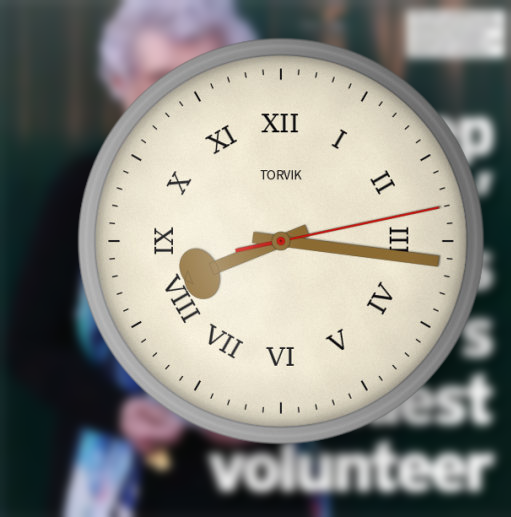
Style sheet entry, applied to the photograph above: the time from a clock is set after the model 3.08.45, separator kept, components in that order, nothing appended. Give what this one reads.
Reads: 8.16.13
